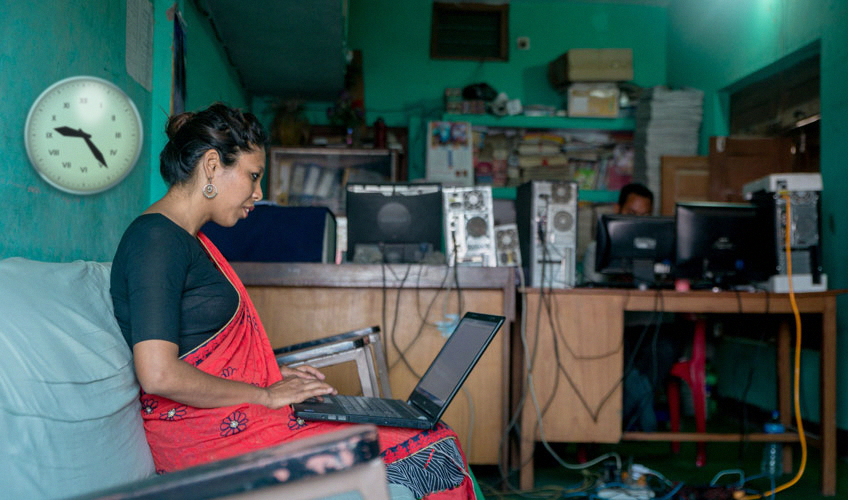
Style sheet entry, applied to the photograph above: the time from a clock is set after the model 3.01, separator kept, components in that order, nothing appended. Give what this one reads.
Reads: 9.24
